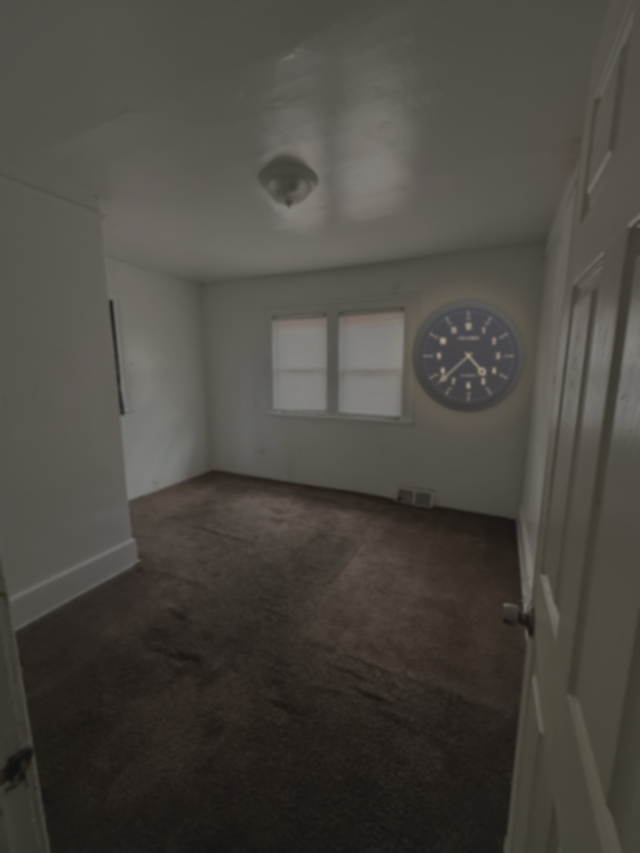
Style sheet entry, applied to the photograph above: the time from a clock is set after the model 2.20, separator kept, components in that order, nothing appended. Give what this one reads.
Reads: 4.38
